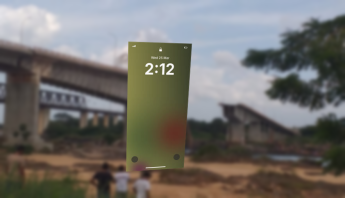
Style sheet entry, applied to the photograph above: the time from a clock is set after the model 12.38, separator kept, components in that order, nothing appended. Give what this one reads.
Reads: 2.12
